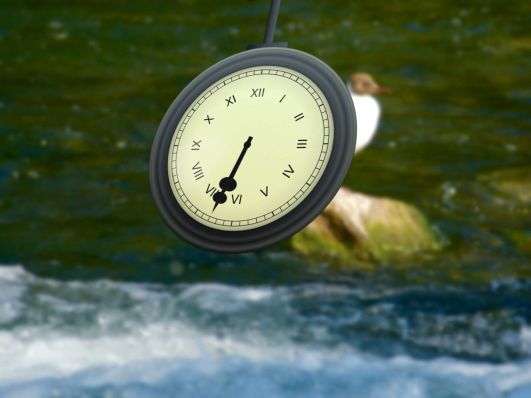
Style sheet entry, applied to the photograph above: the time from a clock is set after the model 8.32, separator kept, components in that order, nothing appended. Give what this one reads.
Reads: 6.33
